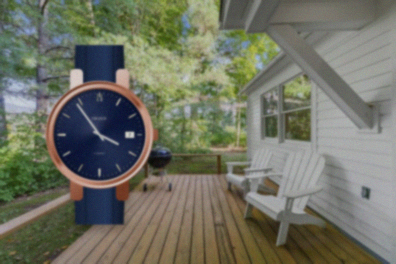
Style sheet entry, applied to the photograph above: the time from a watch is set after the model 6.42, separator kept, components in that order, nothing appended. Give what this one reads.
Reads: 3.54
